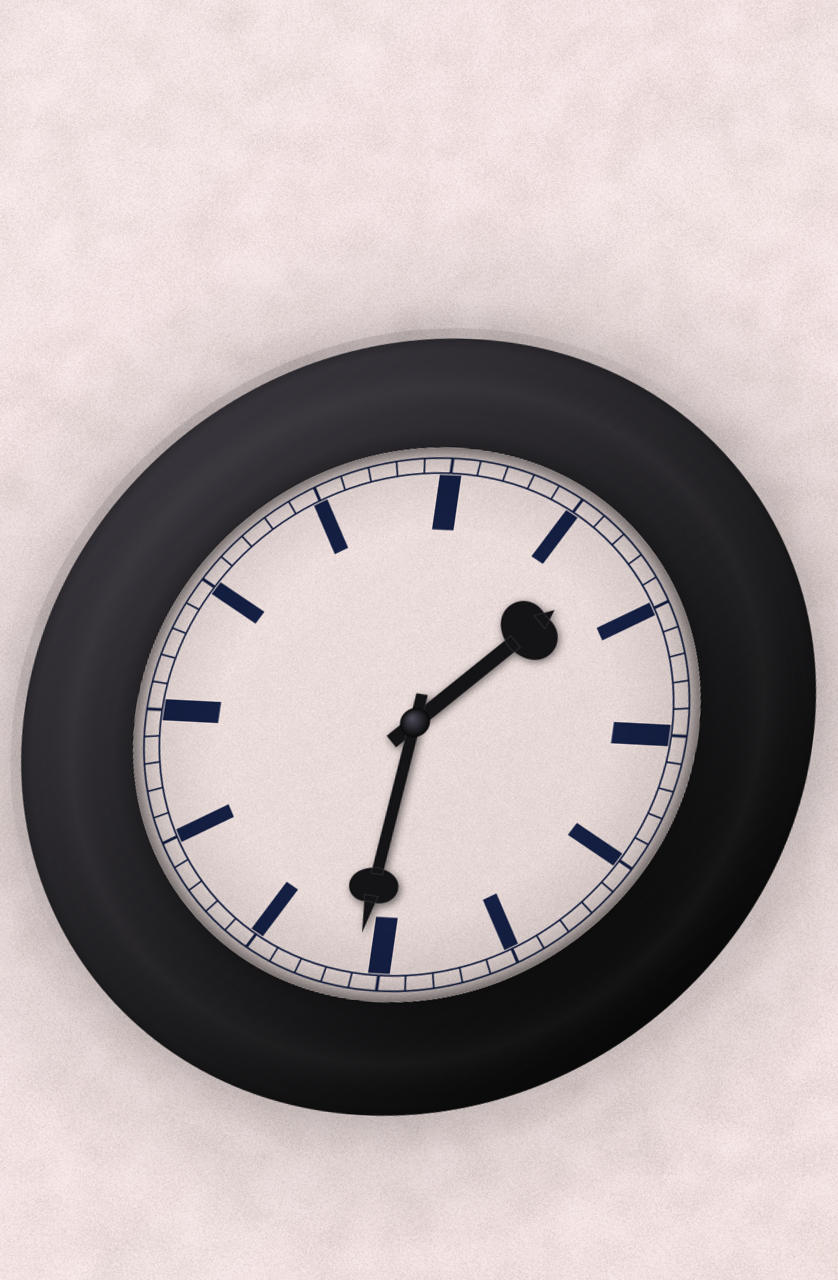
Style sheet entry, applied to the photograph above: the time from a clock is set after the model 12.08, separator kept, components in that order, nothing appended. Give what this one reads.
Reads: 1.31
